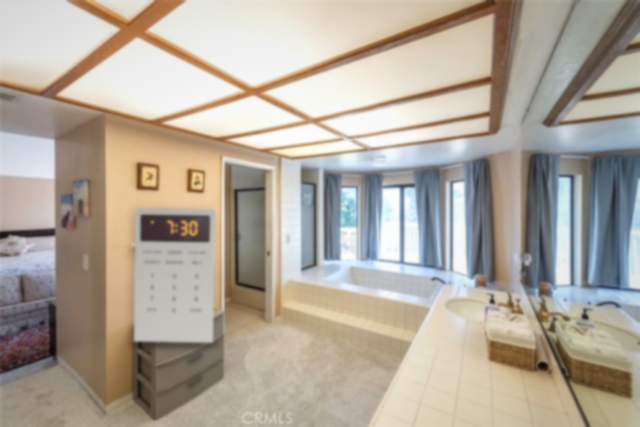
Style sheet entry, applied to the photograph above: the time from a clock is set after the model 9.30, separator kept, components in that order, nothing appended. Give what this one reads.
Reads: 7.30
